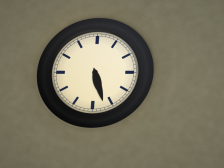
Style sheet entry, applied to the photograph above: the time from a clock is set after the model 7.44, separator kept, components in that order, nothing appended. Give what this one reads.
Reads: 5.27
